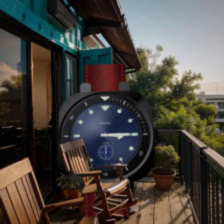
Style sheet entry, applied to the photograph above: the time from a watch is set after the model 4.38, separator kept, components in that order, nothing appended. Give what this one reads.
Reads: 3.15
